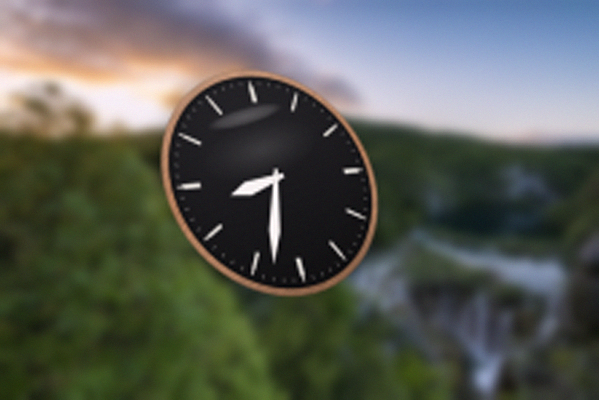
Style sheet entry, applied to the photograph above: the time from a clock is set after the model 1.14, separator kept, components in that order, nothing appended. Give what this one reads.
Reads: 8.33
